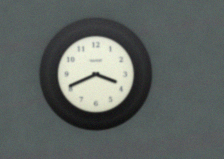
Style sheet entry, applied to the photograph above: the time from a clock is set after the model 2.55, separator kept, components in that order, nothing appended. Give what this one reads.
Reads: 3.41
